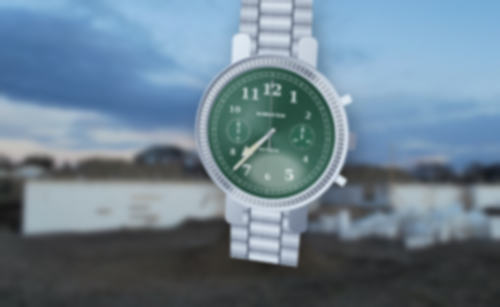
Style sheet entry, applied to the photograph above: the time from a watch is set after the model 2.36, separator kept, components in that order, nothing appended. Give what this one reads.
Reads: 7.37
